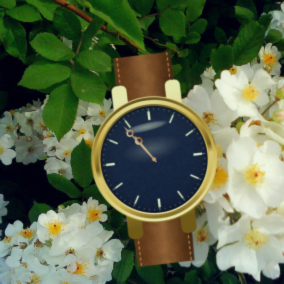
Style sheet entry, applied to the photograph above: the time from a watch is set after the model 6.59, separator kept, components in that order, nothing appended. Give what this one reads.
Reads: 10.54
